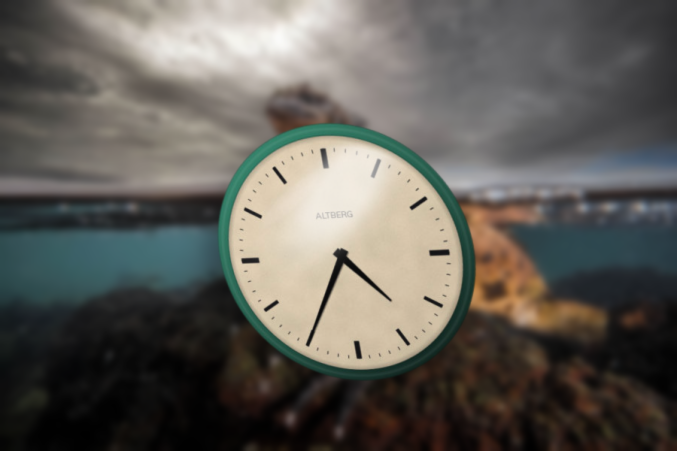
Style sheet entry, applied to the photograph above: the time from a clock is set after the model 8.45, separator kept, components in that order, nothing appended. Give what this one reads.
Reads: 4.35
